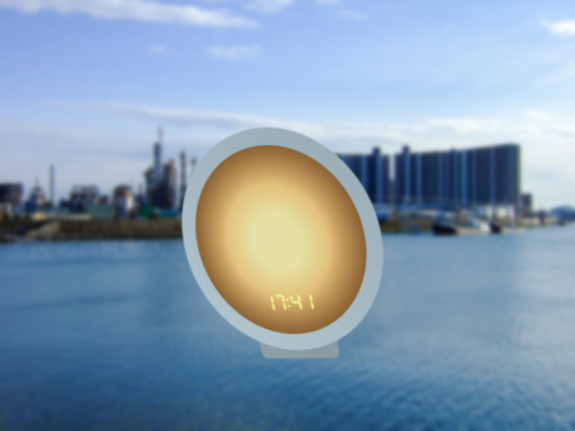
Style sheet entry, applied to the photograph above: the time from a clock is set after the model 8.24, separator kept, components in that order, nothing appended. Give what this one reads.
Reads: 17.41
